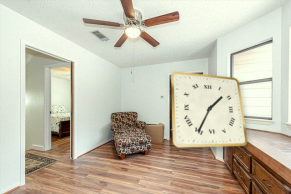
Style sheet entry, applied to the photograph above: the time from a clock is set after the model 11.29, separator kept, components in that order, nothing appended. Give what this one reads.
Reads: 1.35
